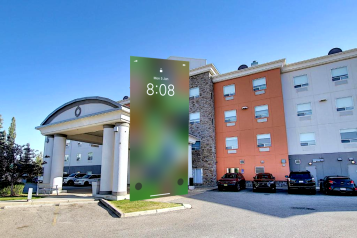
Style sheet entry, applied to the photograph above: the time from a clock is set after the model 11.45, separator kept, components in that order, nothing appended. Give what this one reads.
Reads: 8.08
